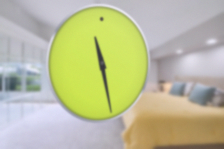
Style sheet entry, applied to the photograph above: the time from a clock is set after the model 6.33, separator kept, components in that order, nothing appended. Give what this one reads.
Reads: 11.28
